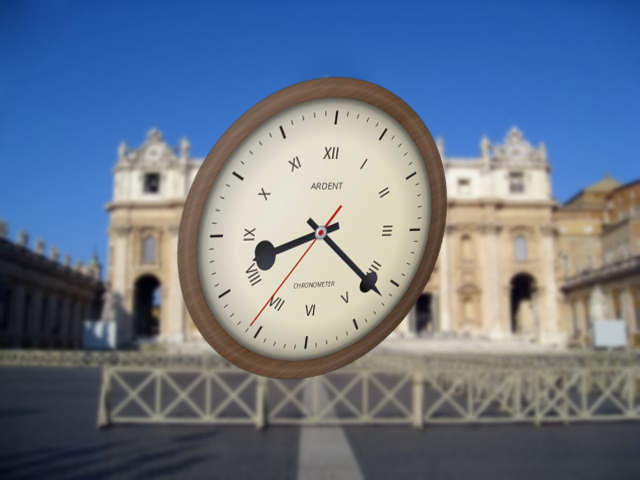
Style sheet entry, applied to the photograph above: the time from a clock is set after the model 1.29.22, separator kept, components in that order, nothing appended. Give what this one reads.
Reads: 8.21.36
